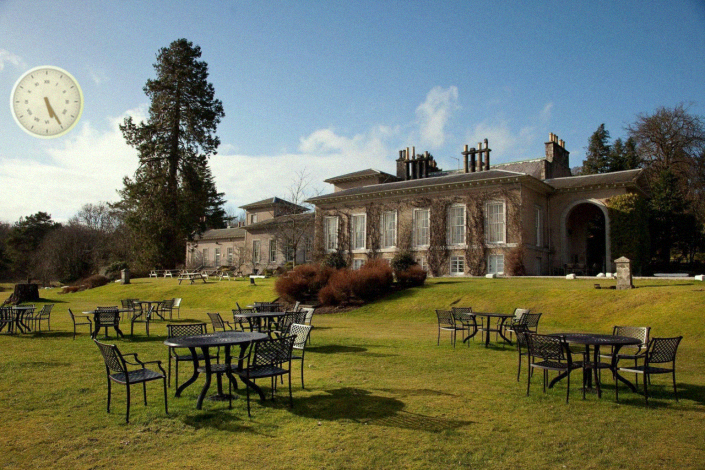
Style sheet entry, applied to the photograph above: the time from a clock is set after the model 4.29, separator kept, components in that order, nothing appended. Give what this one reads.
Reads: 5.25
